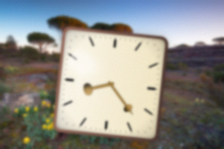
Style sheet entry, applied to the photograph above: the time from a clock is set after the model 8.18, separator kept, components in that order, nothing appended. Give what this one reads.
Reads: 8.23
